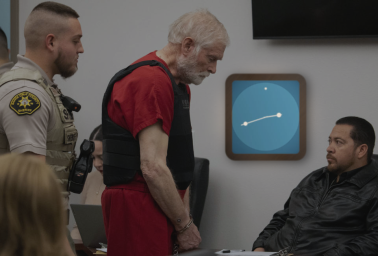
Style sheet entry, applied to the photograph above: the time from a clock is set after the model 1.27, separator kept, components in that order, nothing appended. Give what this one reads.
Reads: 2.42
